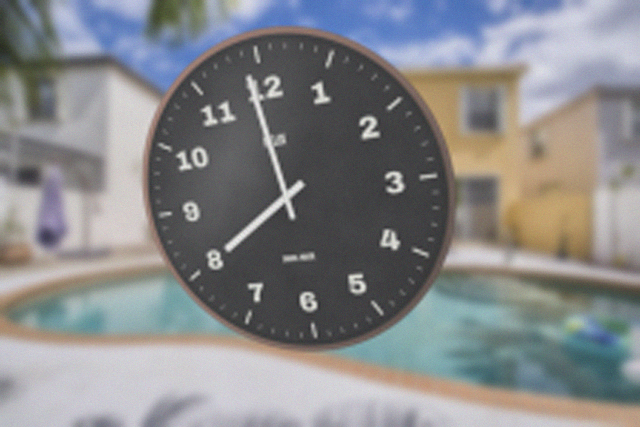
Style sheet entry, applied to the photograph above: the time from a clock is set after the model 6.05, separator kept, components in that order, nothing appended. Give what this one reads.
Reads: 7.59
